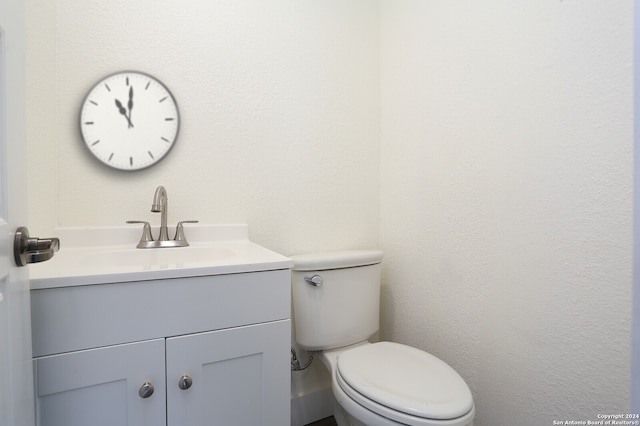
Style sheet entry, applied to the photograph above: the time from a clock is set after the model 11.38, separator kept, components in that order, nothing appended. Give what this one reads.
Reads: 11.01
